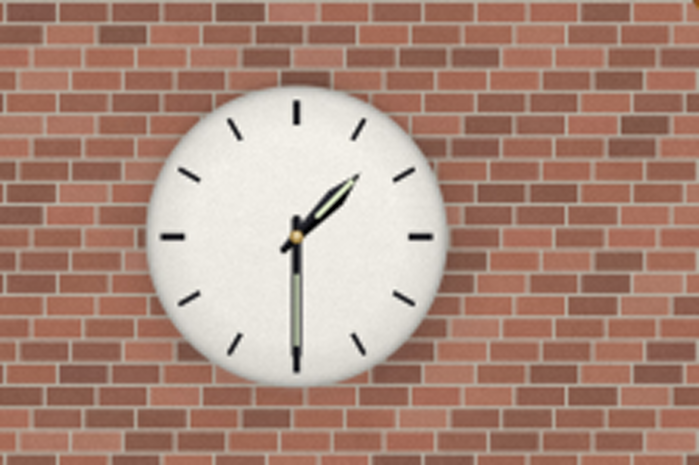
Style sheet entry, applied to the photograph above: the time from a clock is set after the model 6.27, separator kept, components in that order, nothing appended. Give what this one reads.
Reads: 1.30
